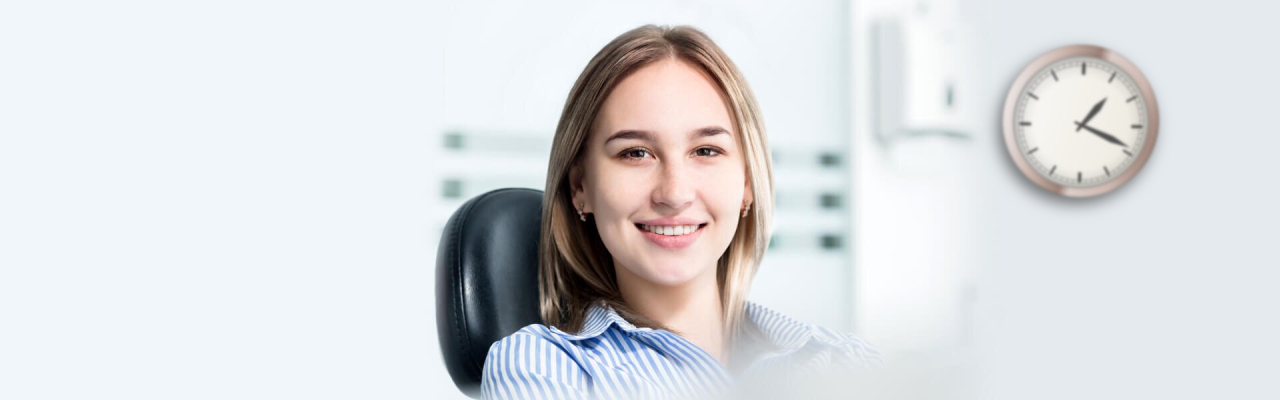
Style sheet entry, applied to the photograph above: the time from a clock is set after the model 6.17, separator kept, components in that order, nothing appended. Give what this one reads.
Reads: 1.19
